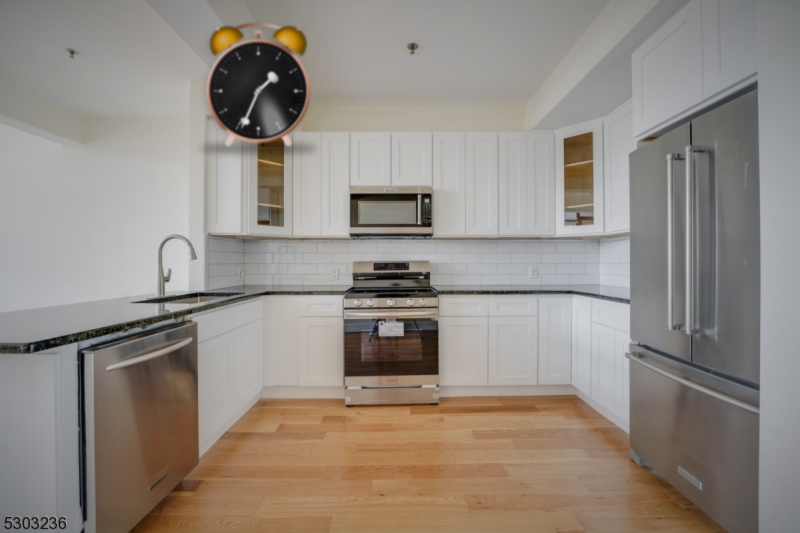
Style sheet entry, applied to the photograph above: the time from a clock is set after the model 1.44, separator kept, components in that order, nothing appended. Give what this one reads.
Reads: 1.34
